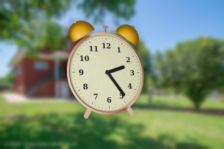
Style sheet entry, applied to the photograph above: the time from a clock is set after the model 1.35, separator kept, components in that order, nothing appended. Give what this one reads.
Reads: 2.24
